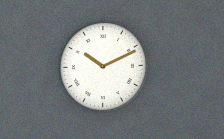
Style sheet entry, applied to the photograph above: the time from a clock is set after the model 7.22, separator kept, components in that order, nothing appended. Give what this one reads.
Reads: 10.11
